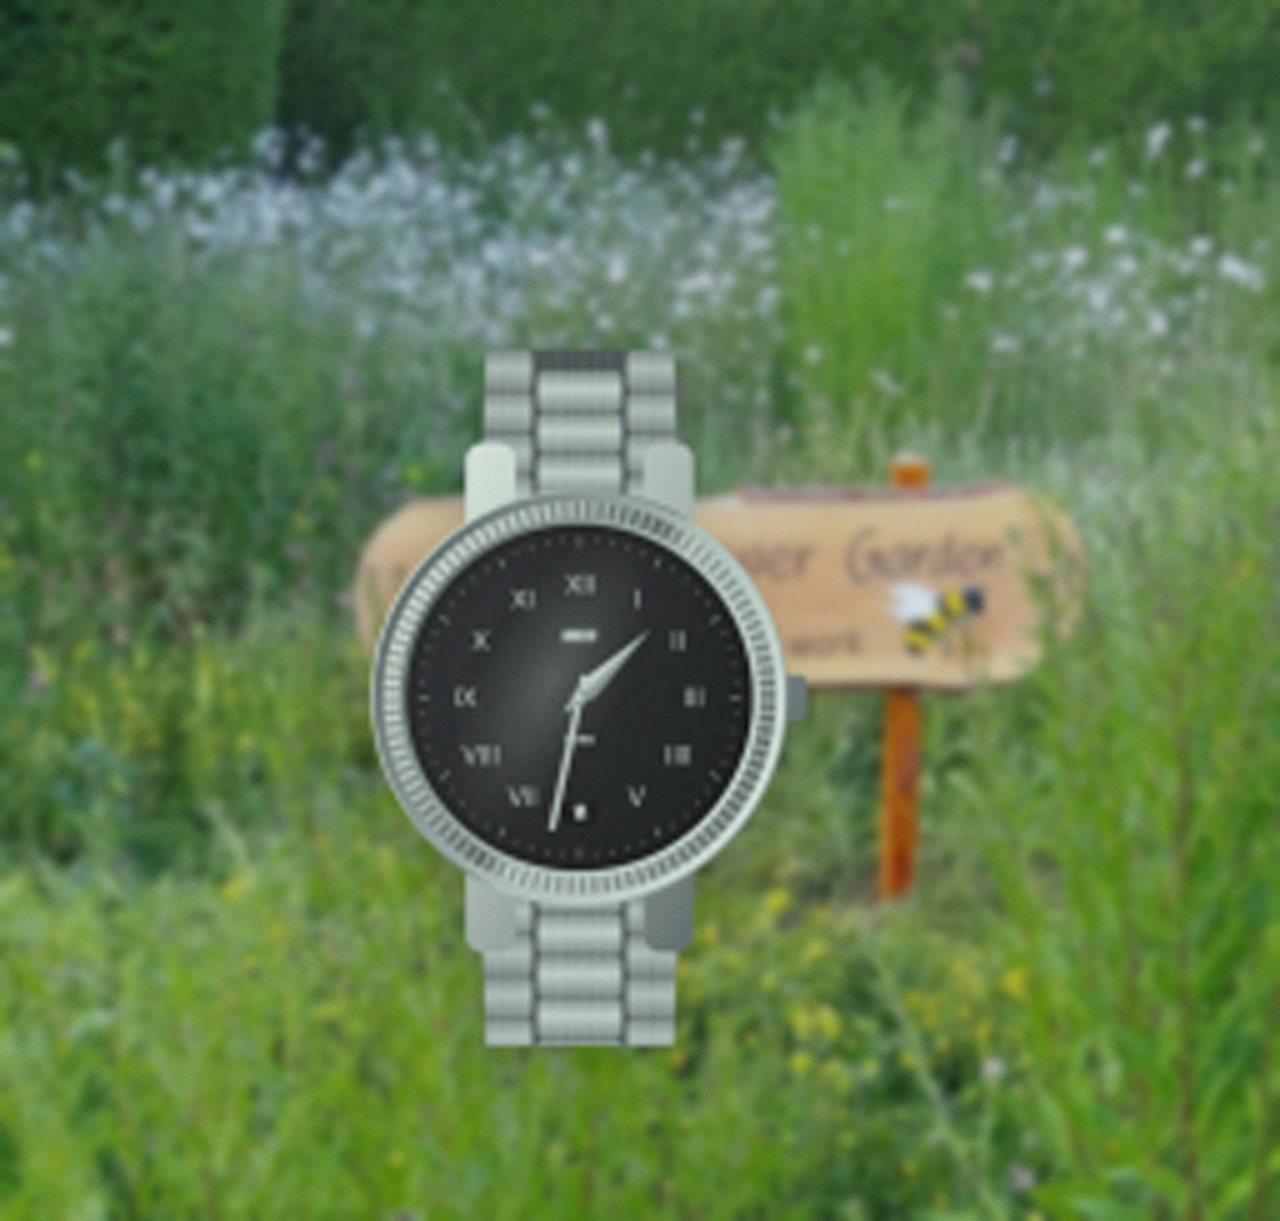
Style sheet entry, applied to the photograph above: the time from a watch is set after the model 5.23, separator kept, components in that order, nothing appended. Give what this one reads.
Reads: 1.32
